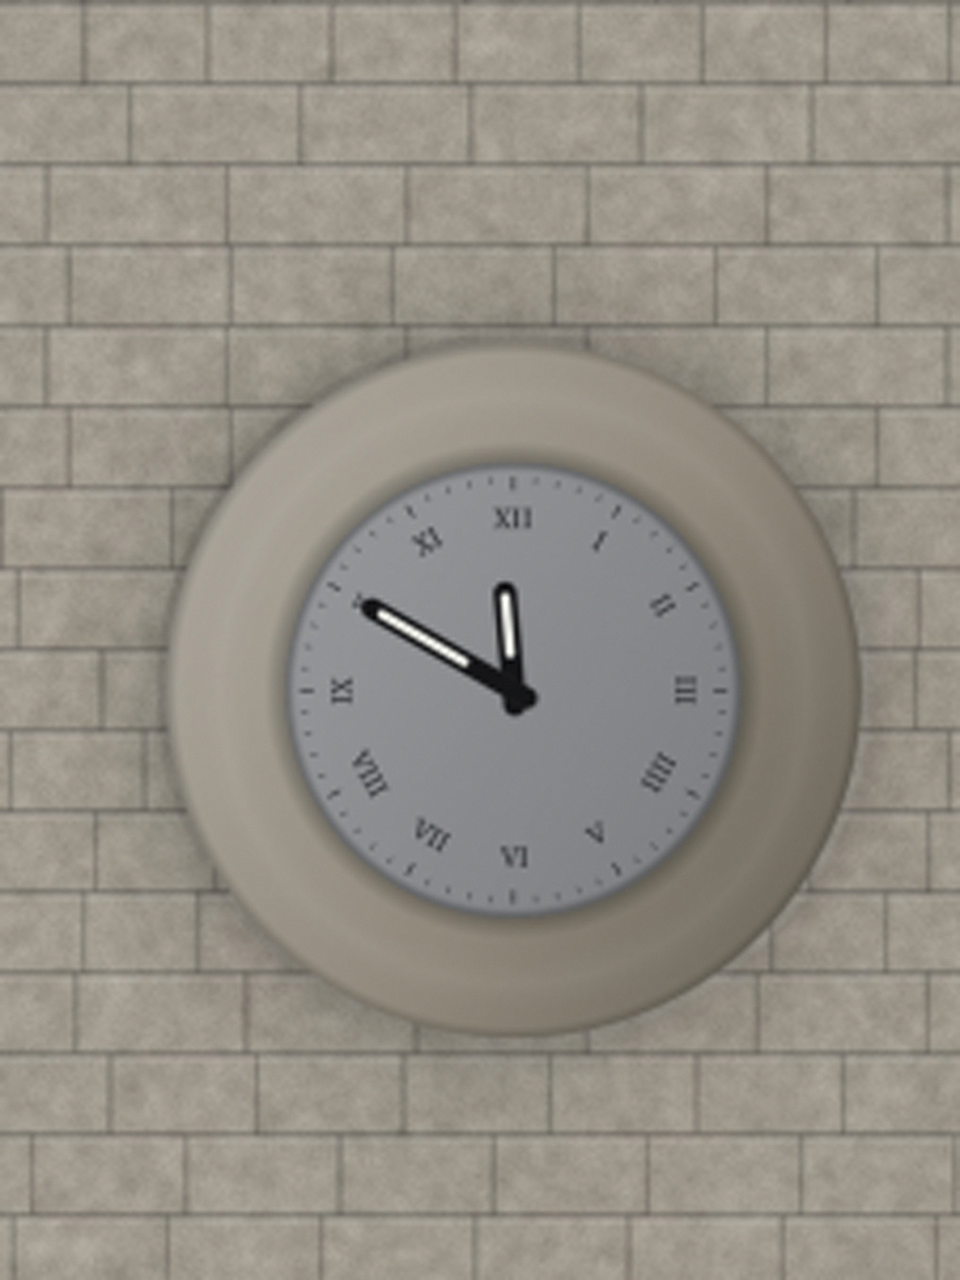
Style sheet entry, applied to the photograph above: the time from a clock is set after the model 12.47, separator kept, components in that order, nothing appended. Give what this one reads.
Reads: 11.50
